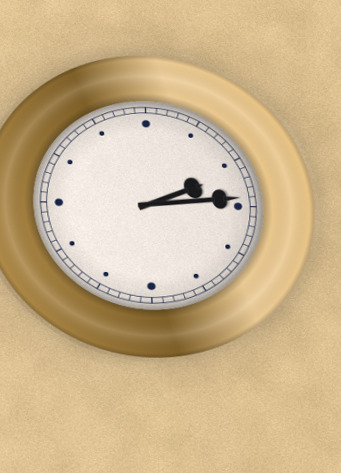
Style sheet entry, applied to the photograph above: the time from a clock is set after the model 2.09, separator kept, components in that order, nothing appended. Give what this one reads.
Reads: 2.14
